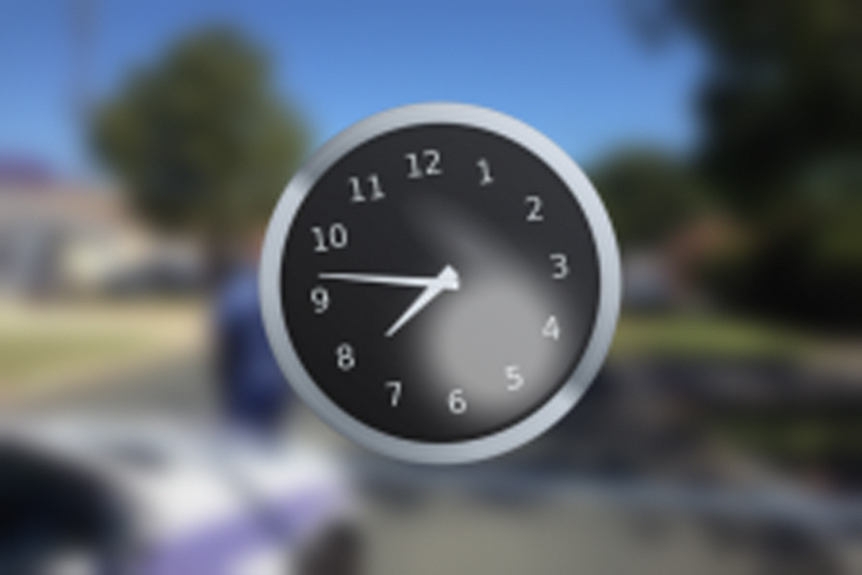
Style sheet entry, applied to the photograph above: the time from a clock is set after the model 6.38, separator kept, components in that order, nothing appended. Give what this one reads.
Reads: 7.47
